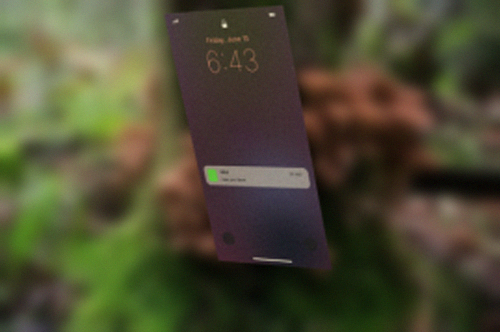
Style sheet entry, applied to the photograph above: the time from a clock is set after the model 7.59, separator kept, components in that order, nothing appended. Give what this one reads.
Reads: 6.43
